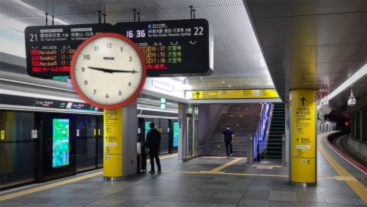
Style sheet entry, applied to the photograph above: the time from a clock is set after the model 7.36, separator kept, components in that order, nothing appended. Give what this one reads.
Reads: 9.15
